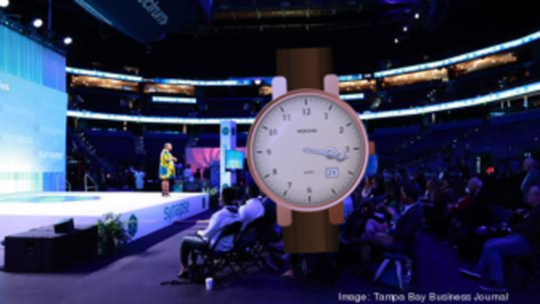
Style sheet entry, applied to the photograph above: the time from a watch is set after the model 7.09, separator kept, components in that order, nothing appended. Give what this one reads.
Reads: 3.17
